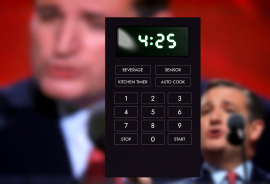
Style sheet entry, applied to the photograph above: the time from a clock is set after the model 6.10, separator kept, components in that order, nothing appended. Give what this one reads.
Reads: 4.25
